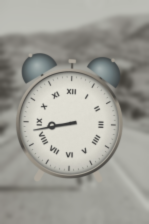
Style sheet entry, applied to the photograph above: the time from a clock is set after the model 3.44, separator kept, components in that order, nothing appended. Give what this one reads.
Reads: 8.43
